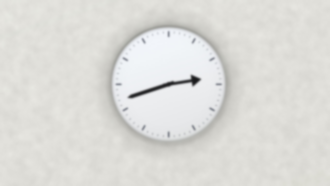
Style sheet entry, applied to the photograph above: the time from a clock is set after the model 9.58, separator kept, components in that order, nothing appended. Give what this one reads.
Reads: 2.42
